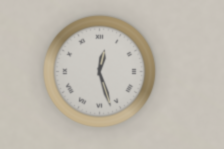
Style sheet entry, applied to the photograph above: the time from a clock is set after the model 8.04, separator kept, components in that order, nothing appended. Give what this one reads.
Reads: 12.27
